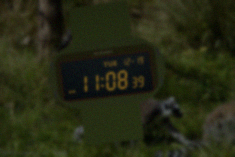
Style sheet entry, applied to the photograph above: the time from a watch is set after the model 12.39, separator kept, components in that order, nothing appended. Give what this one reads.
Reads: 11.08
